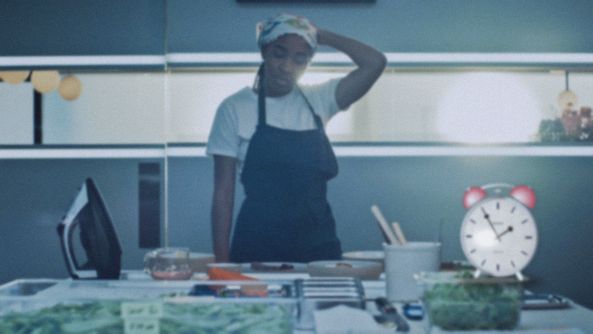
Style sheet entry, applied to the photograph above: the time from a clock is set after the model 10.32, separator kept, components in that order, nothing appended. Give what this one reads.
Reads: 1.55
